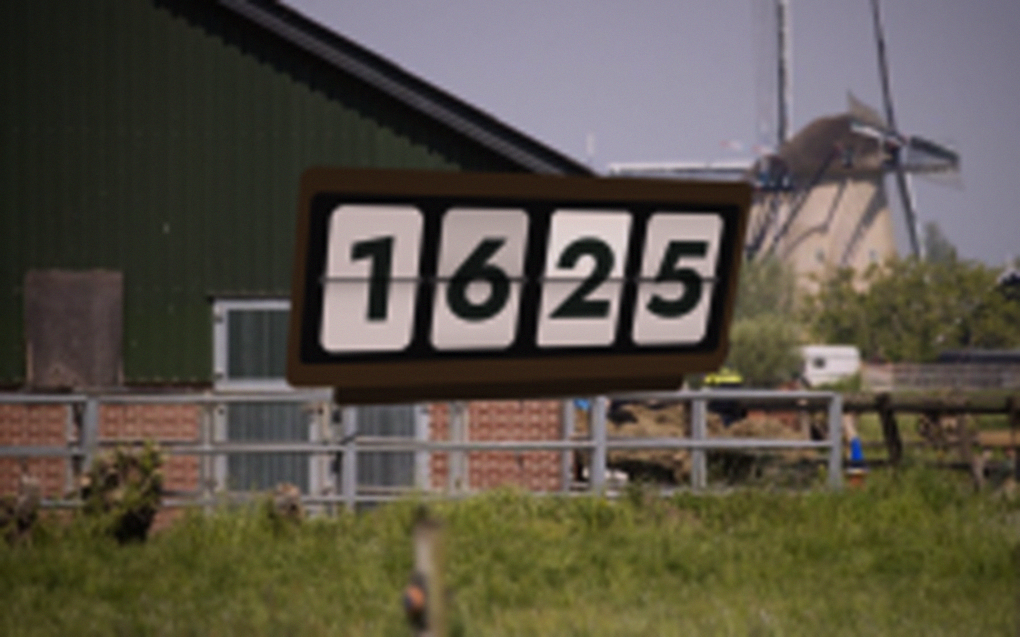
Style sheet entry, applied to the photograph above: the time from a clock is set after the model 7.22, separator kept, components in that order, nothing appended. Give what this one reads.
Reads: 16.25
